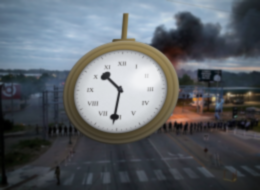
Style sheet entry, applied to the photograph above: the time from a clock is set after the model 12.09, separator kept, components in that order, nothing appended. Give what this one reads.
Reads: 10.31
